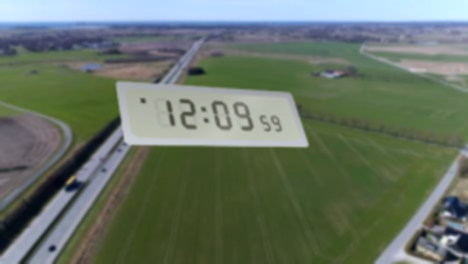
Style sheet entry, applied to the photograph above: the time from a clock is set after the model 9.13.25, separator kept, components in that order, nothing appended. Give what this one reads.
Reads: 12.09.59
